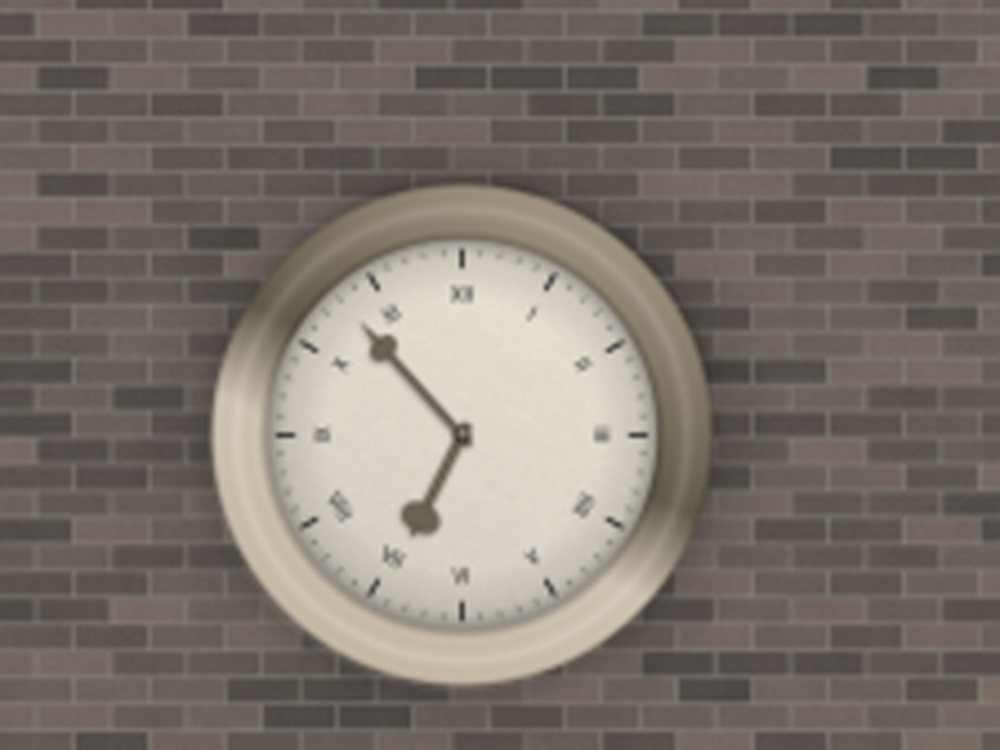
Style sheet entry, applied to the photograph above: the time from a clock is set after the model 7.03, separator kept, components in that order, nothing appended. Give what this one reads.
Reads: 6.53
